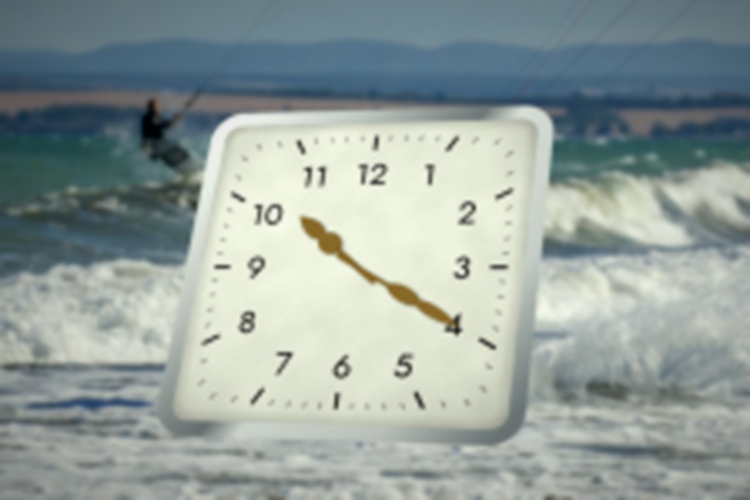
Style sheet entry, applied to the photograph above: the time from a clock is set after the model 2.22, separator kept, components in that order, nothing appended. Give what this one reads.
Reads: 10.20
